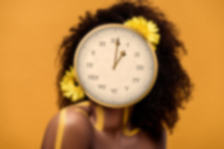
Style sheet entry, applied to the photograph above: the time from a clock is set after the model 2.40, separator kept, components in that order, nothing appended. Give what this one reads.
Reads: 1.01
